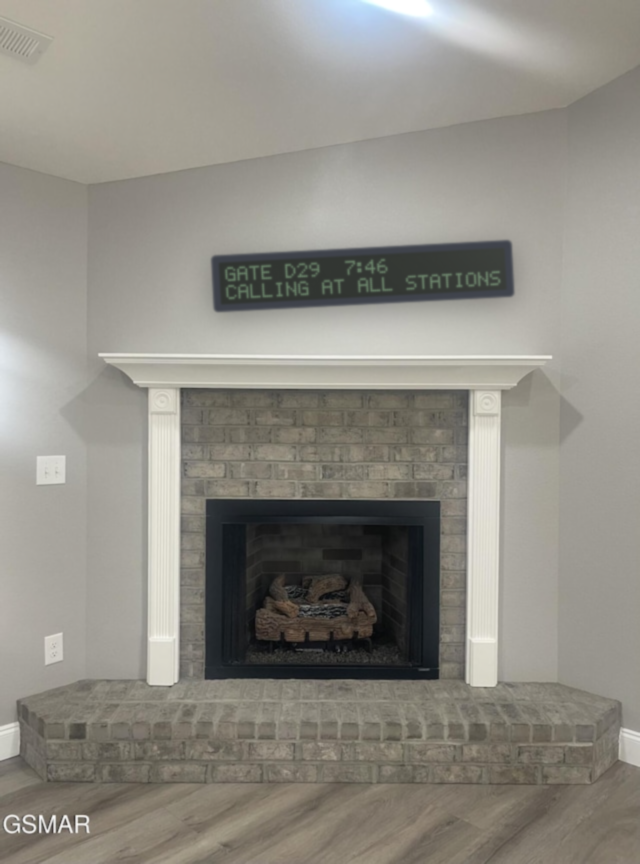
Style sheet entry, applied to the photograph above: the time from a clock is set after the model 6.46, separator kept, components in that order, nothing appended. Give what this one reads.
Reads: 7.46
